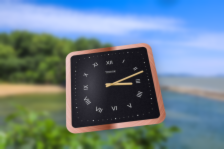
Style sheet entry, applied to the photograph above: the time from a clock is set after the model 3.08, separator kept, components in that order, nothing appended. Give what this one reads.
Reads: 3.12
